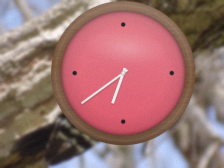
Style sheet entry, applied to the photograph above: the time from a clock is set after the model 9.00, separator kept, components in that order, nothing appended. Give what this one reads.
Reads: 6.39
